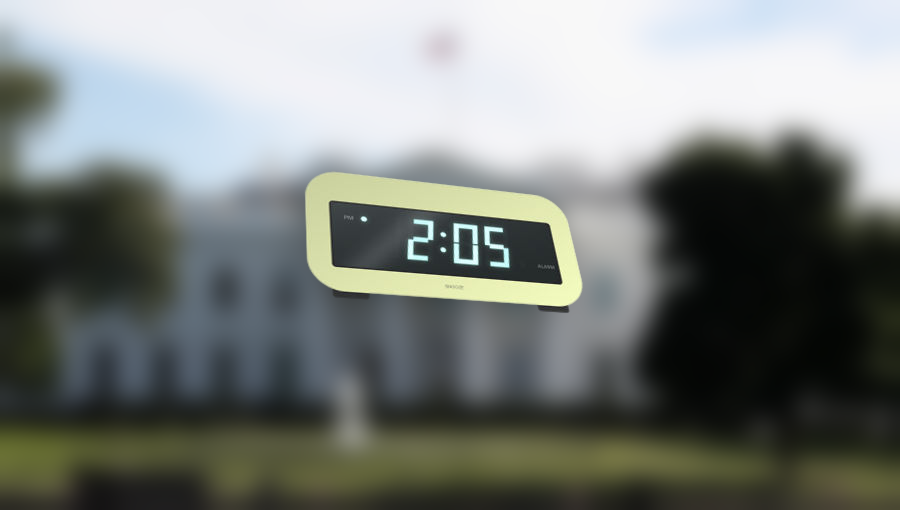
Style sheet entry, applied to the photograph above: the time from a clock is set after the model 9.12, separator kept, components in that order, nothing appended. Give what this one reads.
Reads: 2.05
